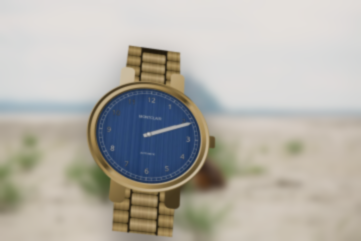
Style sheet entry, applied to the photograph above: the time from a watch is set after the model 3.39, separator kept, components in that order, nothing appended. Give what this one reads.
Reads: 2.11
